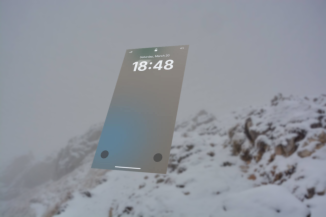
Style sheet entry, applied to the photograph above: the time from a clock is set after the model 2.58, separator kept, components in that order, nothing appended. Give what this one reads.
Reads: 18.48
